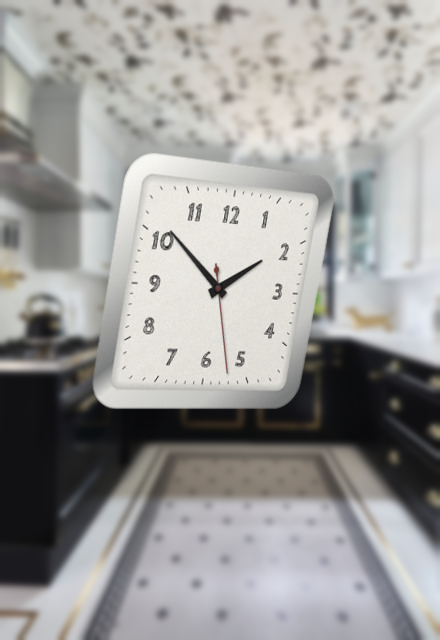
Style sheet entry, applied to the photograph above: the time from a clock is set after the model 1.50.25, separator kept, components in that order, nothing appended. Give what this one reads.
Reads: 1.51.27
